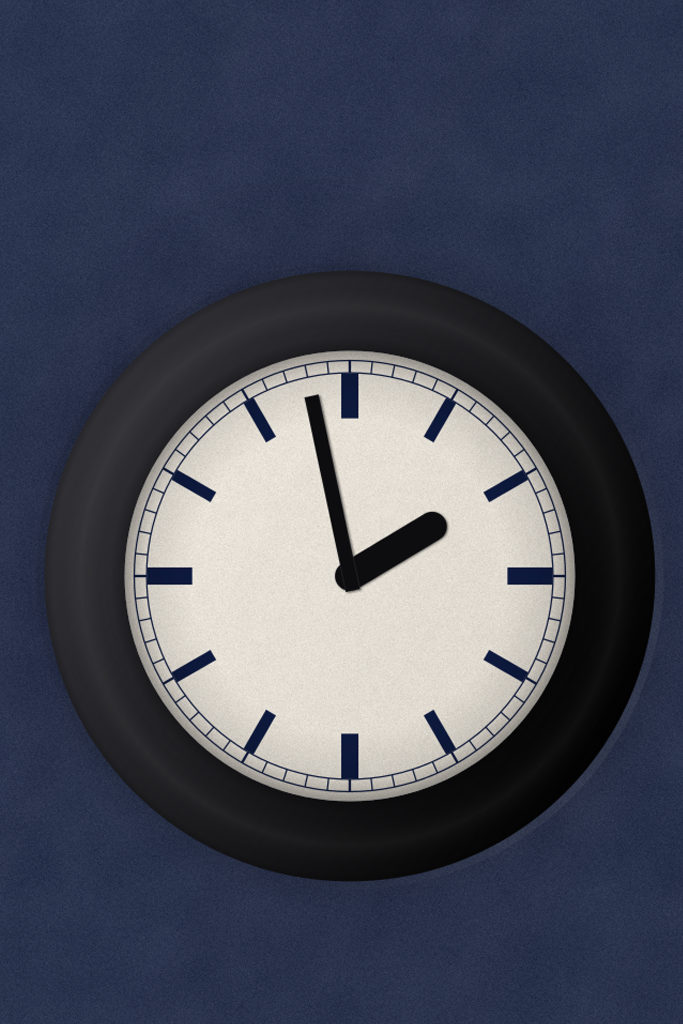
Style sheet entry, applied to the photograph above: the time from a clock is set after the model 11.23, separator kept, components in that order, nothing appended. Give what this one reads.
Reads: 1.58
